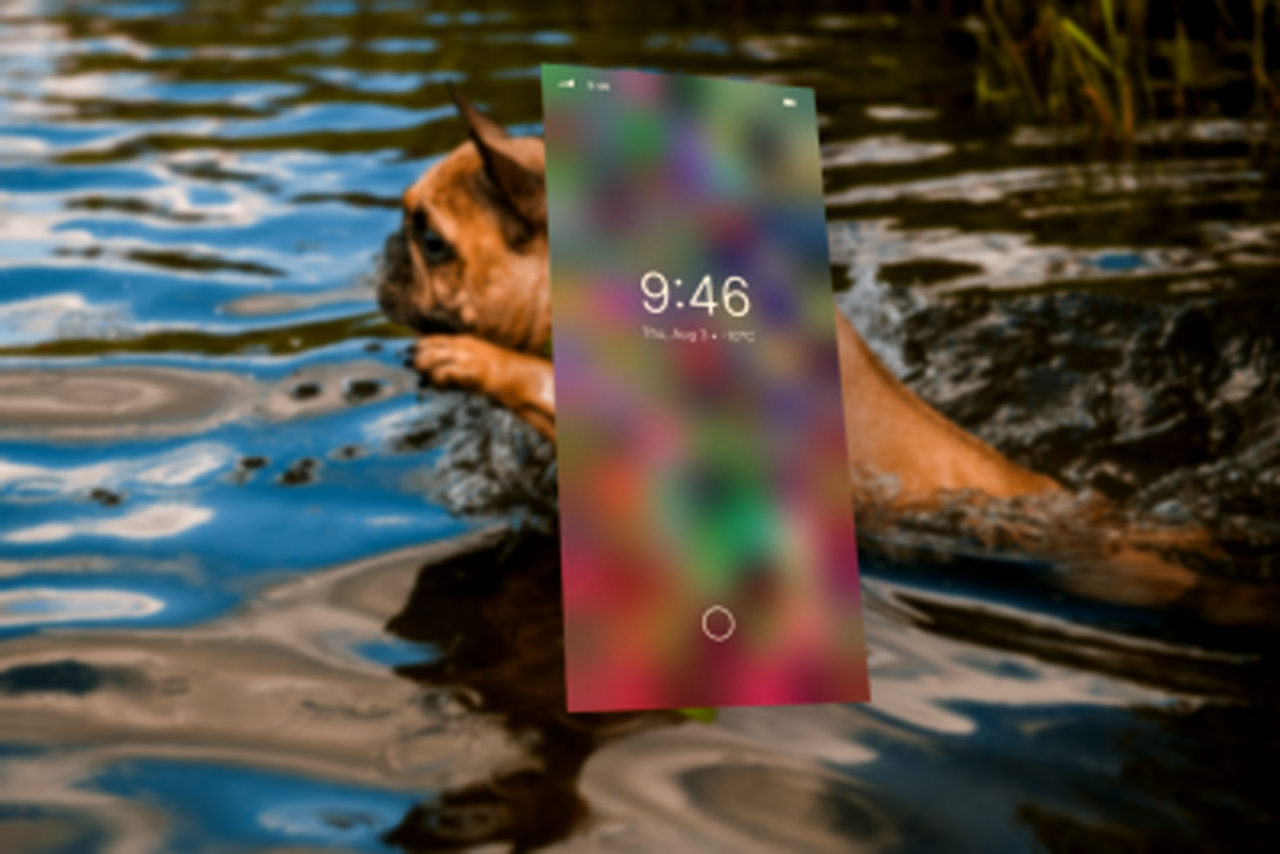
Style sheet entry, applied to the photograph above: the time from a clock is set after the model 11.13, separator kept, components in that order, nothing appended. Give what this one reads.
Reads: 9.46
